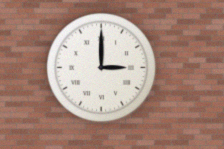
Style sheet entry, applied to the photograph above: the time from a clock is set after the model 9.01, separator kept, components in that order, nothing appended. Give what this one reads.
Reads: 3.00
